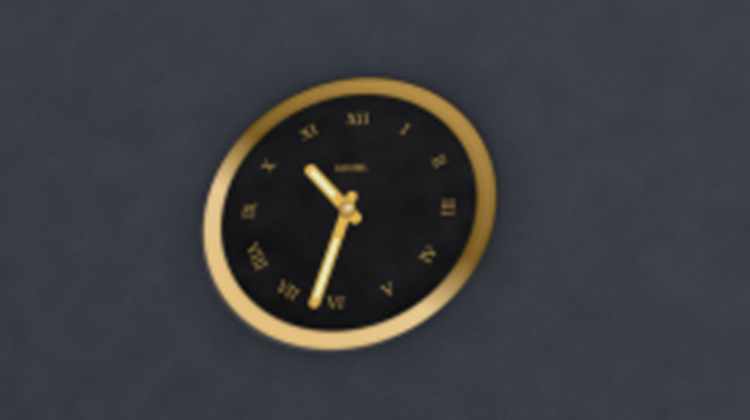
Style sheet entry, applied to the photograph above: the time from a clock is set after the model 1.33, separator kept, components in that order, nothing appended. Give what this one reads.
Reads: 10.32
